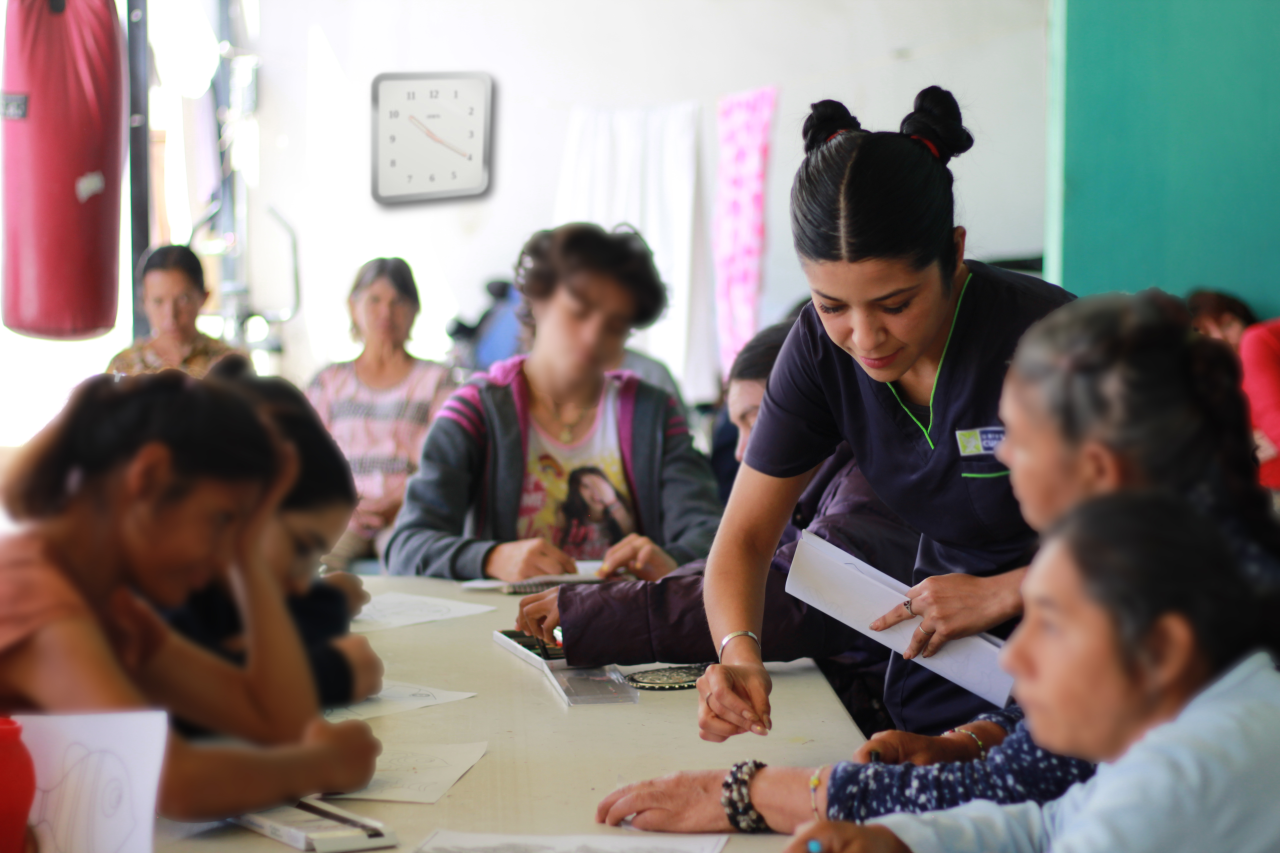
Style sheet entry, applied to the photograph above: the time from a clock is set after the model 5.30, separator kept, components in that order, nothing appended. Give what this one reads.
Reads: 10.20
